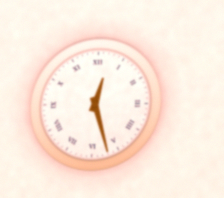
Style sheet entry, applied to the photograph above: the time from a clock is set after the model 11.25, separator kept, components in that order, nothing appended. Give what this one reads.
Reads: 12.27
